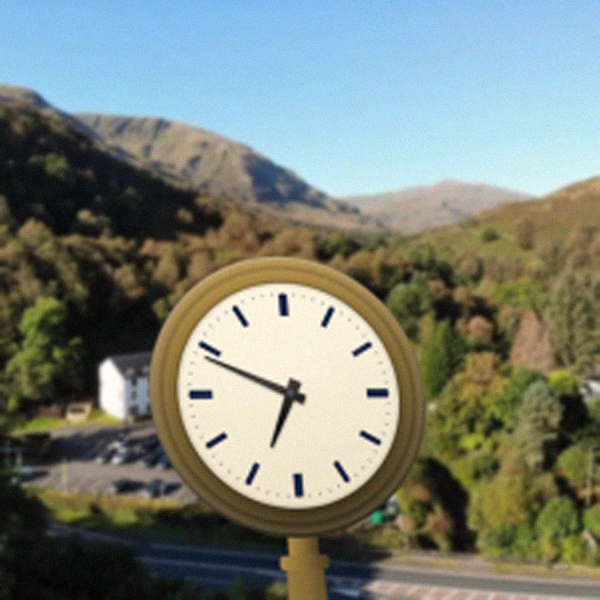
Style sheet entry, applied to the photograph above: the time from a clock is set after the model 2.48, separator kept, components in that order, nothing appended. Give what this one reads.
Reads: 6.49
